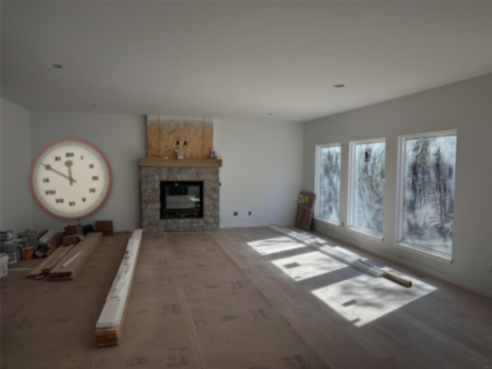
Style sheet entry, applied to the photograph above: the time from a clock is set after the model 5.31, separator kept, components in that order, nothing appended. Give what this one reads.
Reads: 11.50
